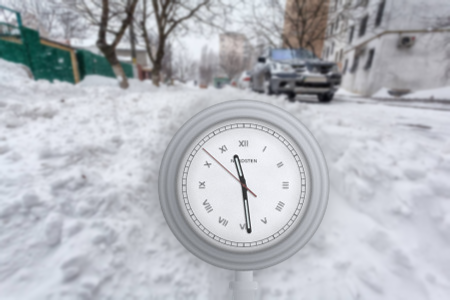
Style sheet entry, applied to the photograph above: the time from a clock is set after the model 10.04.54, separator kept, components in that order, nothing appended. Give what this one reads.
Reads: 11.28.52
